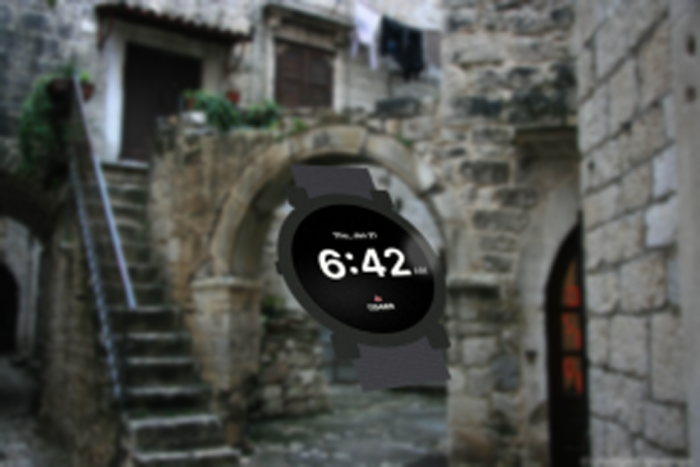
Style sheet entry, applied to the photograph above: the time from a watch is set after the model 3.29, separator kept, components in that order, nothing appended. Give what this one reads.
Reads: 6.42
